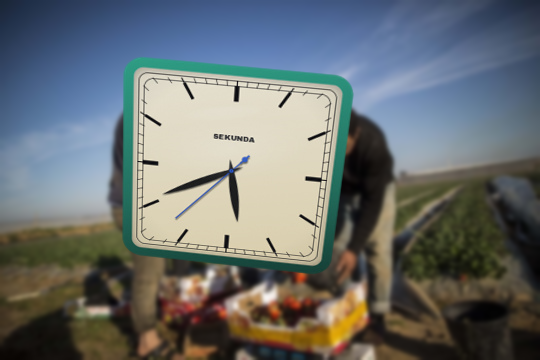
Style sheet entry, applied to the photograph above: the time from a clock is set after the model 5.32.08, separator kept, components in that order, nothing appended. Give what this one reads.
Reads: 5.40.37
